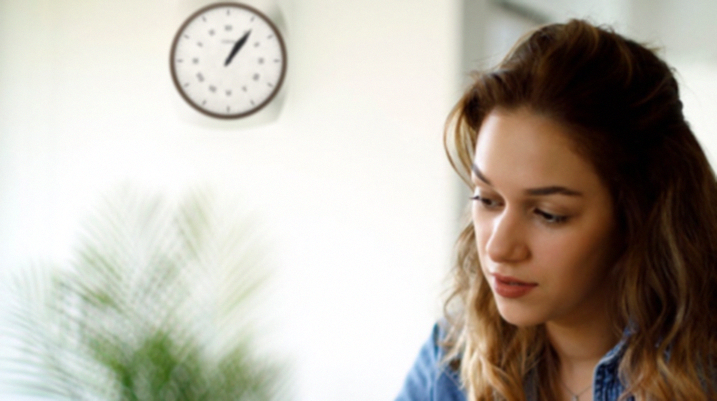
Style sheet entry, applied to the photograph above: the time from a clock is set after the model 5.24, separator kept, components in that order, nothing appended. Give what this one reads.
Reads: 1.06
